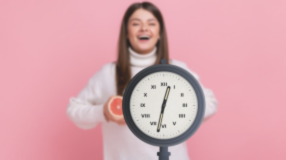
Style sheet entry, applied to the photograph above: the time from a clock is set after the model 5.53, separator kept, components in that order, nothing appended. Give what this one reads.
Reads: 12.32
